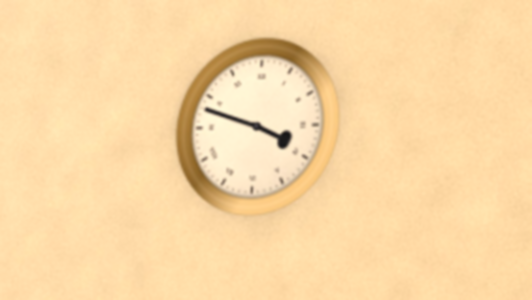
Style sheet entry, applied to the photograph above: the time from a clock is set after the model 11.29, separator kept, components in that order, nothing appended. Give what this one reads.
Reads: 3.48
